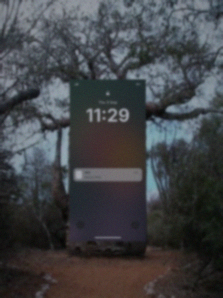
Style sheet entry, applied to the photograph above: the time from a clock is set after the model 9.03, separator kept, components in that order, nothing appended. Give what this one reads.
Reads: 11.29
